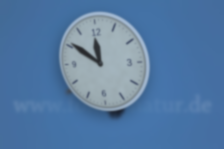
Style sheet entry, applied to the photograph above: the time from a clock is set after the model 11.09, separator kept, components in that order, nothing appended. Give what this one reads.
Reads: 11.51
